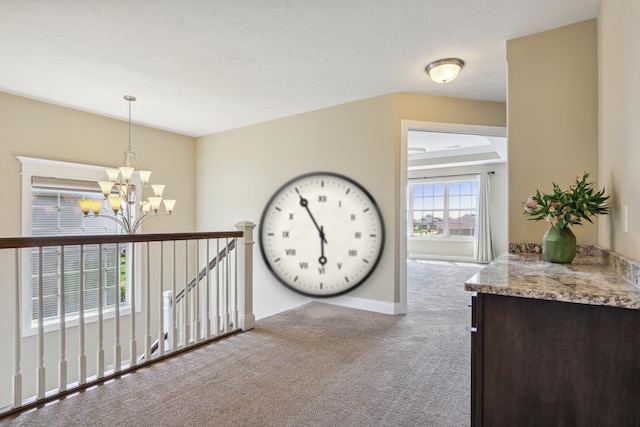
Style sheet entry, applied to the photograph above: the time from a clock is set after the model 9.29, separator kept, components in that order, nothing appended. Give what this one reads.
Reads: 5.55
